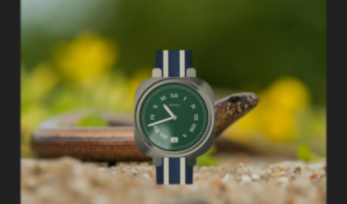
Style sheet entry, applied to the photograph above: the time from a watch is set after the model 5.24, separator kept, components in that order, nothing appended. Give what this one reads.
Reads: 10.42
